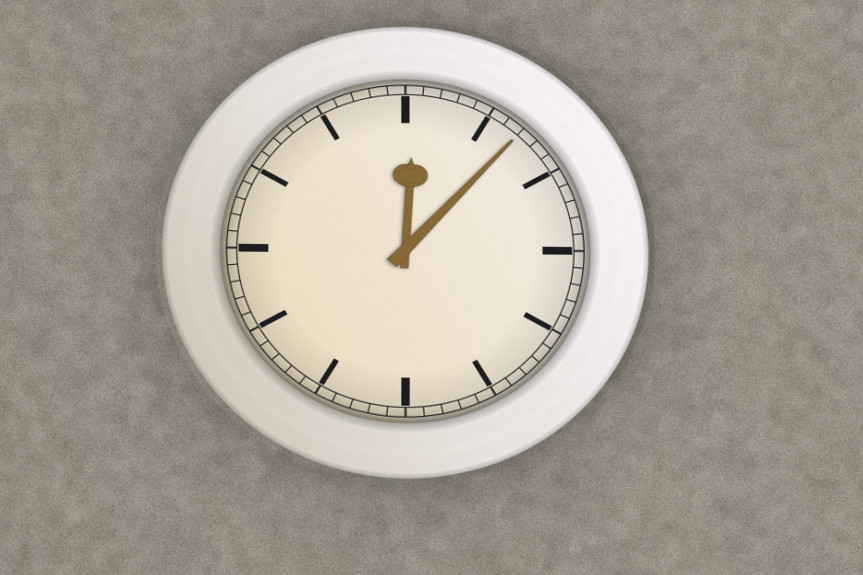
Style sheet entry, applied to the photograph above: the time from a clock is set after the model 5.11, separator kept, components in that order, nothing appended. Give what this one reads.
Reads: 12.07
